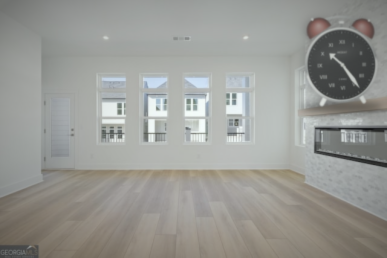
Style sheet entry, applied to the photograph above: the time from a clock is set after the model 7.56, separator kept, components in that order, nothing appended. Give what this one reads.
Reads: 10.24
